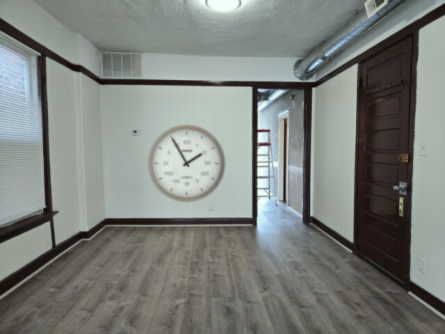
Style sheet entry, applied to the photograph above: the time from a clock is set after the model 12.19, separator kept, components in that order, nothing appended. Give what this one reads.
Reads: 1.55
